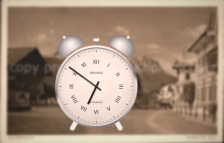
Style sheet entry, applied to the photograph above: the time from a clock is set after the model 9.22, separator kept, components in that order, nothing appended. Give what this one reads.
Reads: 6.51
